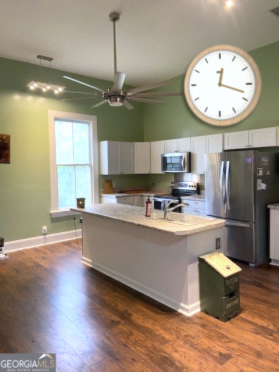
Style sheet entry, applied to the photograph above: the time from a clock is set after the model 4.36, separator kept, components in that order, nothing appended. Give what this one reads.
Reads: 12.18
